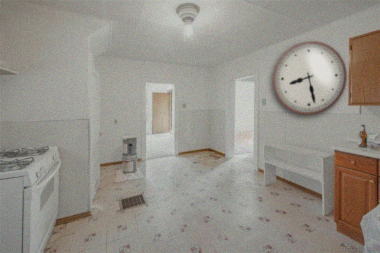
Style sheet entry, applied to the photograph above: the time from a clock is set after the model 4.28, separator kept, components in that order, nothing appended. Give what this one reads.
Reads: 8.28
